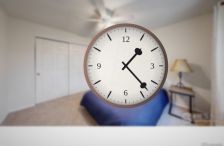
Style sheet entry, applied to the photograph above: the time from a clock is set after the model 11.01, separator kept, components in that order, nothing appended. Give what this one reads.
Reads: 1.23
